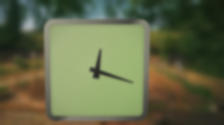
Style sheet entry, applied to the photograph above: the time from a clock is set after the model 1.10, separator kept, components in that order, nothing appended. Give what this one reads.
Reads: 12.18
